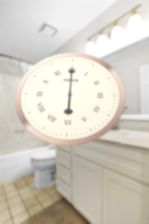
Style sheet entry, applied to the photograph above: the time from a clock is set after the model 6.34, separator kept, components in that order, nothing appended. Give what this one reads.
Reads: 6.00
